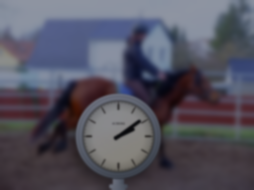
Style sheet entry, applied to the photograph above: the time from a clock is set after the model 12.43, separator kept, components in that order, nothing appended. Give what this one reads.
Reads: 2.09
